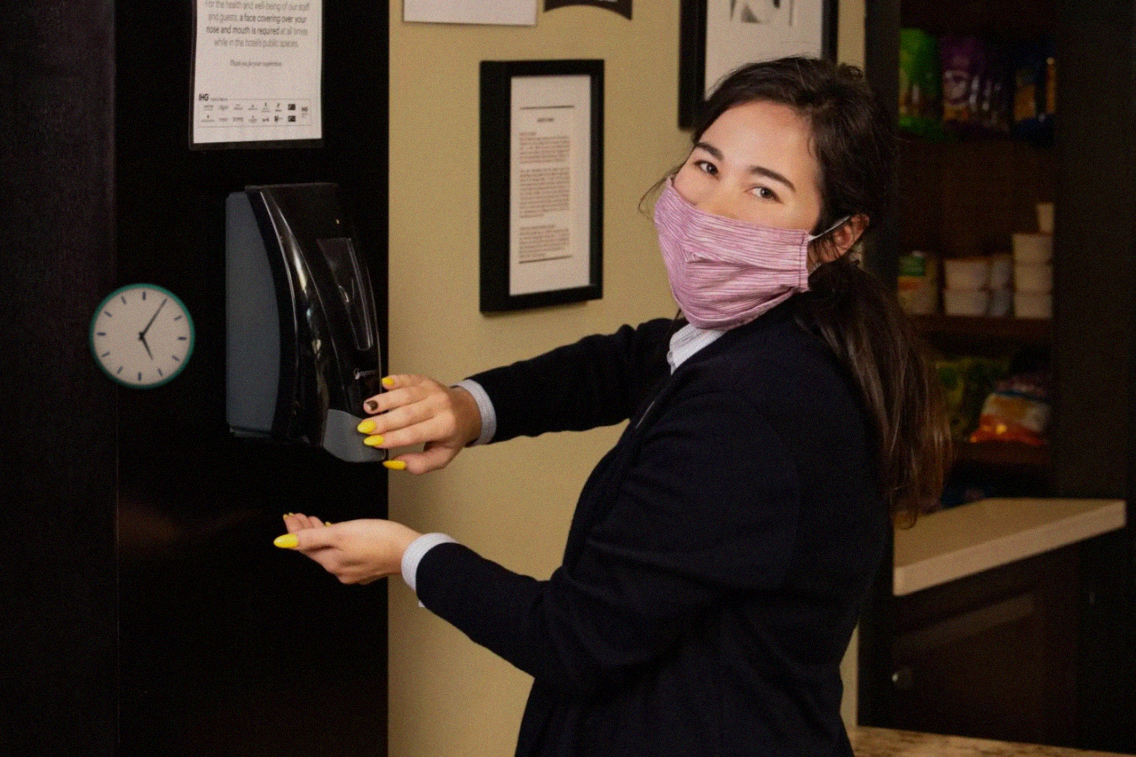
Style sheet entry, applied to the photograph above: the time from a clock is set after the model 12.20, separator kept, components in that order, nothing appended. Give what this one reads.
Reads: 5.05
